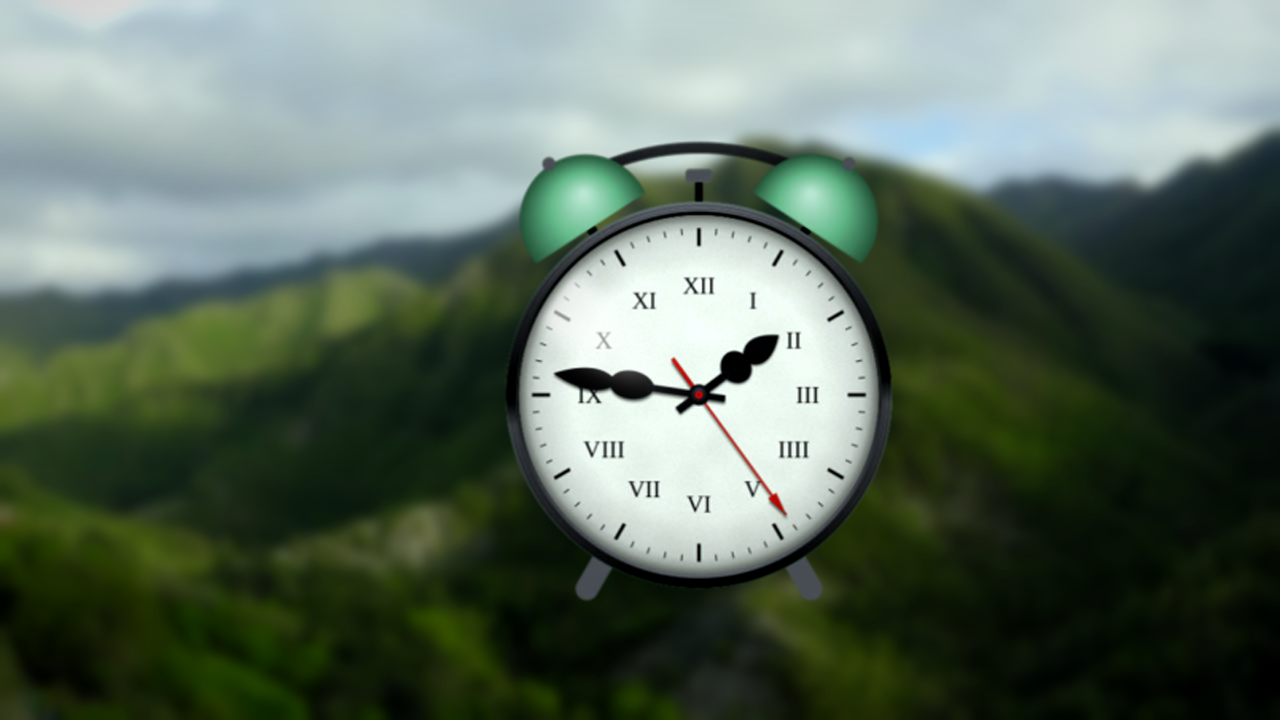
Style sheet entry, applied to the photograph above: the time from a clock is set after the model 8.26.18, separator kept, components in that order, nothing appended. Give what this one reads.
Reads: 1.46.24
